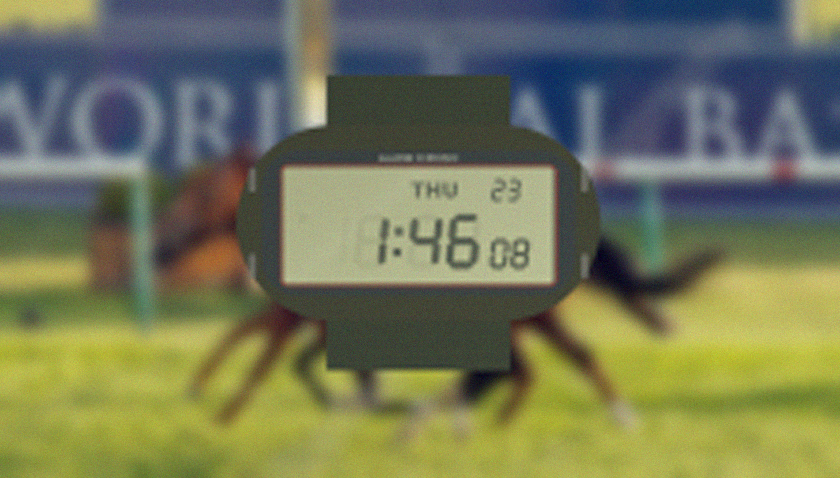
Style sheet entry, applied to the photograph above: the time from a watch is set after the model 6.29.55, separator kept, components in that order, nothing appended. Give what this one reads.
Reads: 1.46.08
